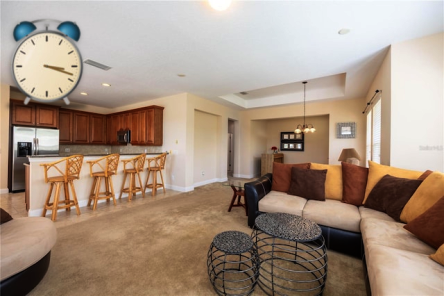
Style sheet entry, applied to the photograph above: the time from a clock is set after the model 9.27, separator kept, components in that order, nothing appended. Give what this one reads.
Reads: 3.18
